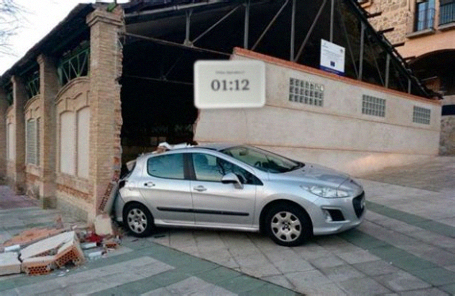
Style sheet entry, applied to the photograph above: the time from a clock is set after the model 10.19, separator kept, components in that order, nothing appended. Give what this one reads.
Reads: 1.12
